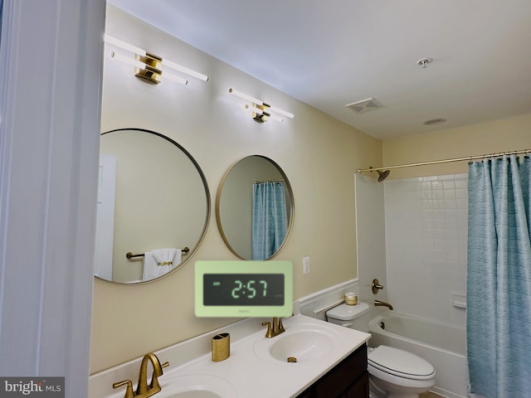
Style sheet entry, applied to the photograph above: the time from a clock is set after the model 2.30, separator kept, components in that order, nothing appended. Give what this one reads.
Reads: 2.57
